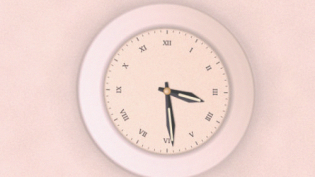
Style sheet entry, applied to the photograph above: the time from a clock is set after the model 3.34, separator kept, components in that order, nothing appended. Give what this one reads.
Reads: 3.29
